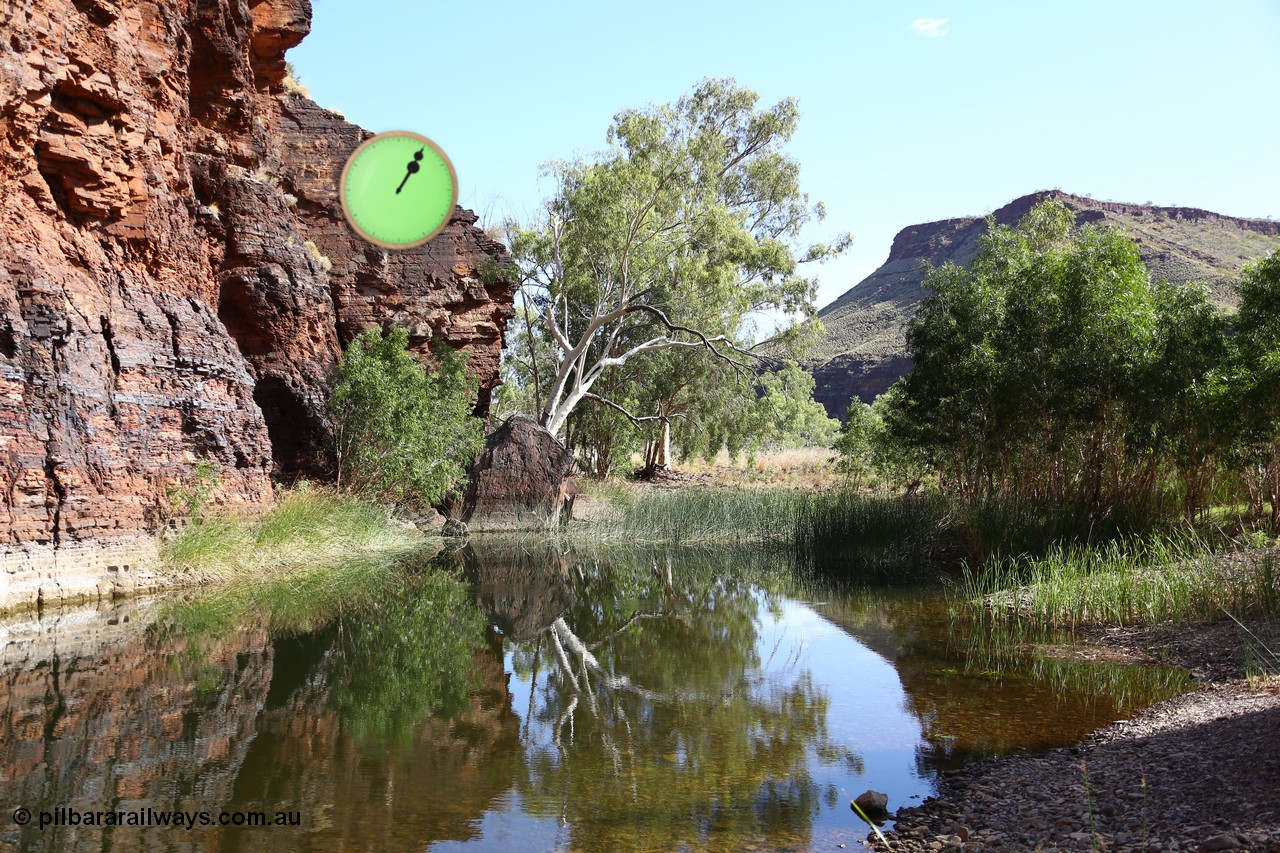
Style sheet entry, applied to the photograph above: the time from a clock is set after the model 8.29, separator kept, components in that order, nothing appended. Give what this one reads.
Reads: 1.05
